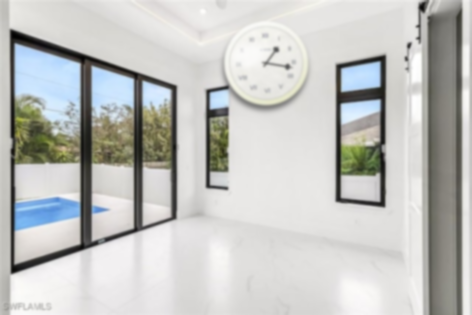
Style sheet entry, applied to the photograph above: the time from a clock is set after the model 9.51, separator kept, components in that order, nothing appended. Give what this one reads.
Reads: 1.17
